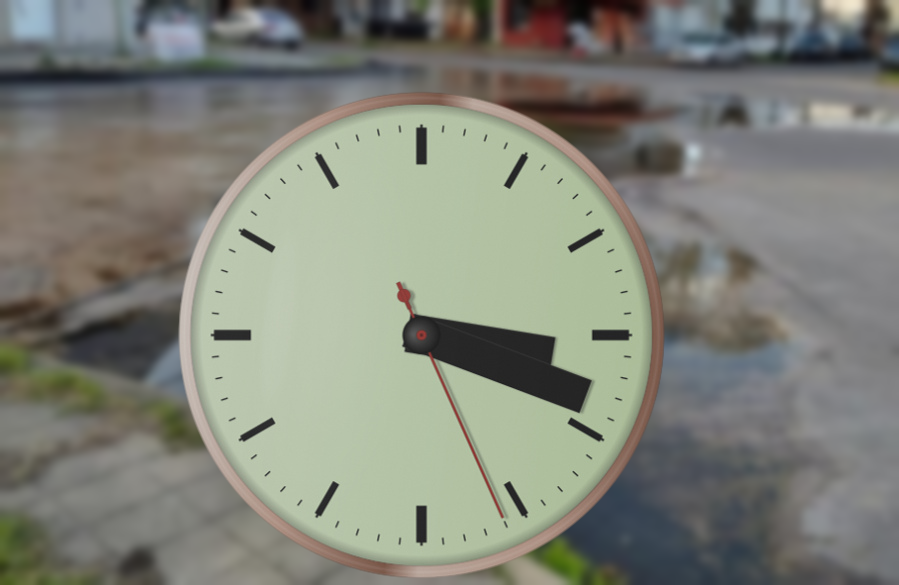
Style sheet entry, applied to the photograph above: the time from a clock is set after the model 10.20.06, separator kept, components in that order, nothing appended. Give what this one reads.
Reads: 3.18.26
